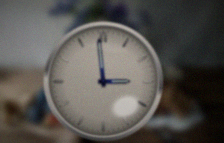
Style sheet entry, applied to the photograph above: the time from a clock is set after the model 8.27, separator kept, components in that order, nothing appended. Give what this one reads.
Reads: 2.59
